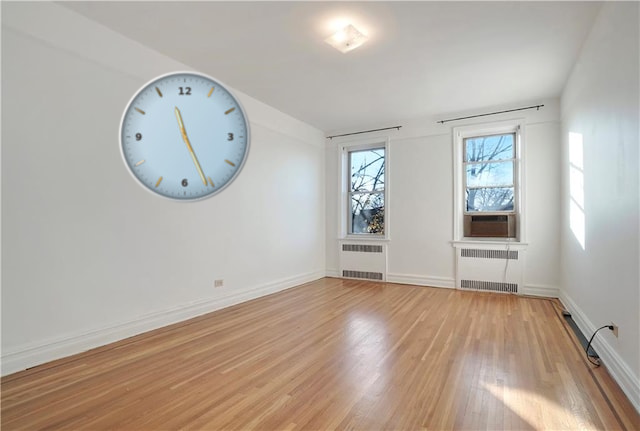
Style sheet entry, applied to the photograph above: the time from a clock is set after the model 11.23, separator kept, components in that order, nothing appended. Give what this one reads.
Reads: 11.26
